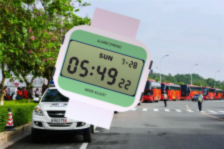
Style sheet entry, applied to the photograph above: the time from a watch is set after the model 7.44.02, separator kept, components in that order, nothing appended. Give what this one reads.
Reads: 5.49.22
